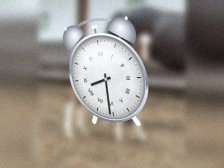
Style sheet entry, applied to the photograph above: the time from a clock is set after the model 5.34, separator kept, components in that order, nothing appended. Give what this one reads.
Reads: 8.31
